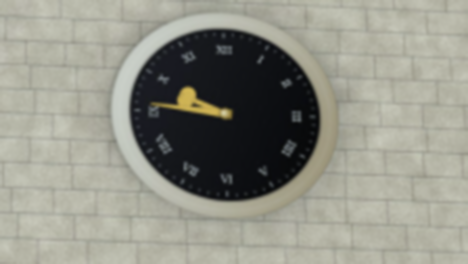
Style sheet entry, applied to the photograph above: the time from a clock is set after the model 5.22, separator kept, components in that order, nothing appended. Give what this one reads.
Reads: 9.46
